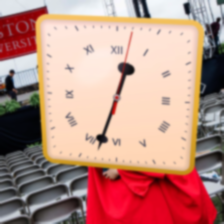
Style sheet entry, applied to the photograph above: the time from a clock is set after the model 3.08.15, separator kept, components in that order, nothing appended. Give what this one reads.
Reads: 12.33.02
